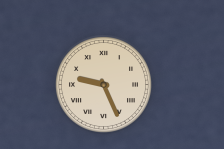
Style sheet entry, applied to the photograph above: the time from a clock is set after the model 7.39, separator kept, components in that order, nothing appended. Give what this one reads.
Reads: 9.26
